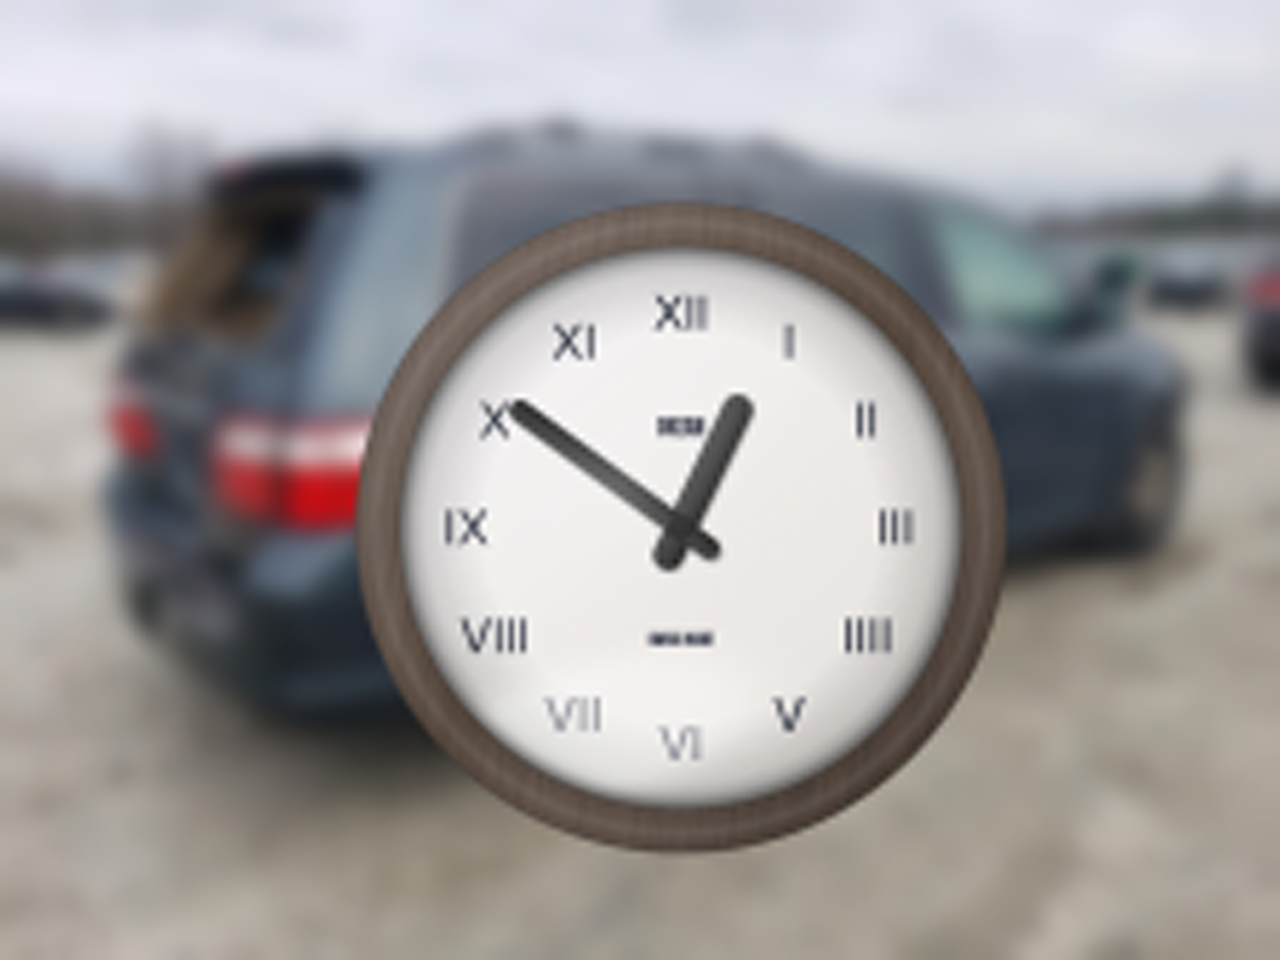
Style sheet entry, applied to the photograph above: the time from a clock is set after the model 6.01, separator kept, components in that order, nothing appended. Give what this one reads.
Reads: 12.51
